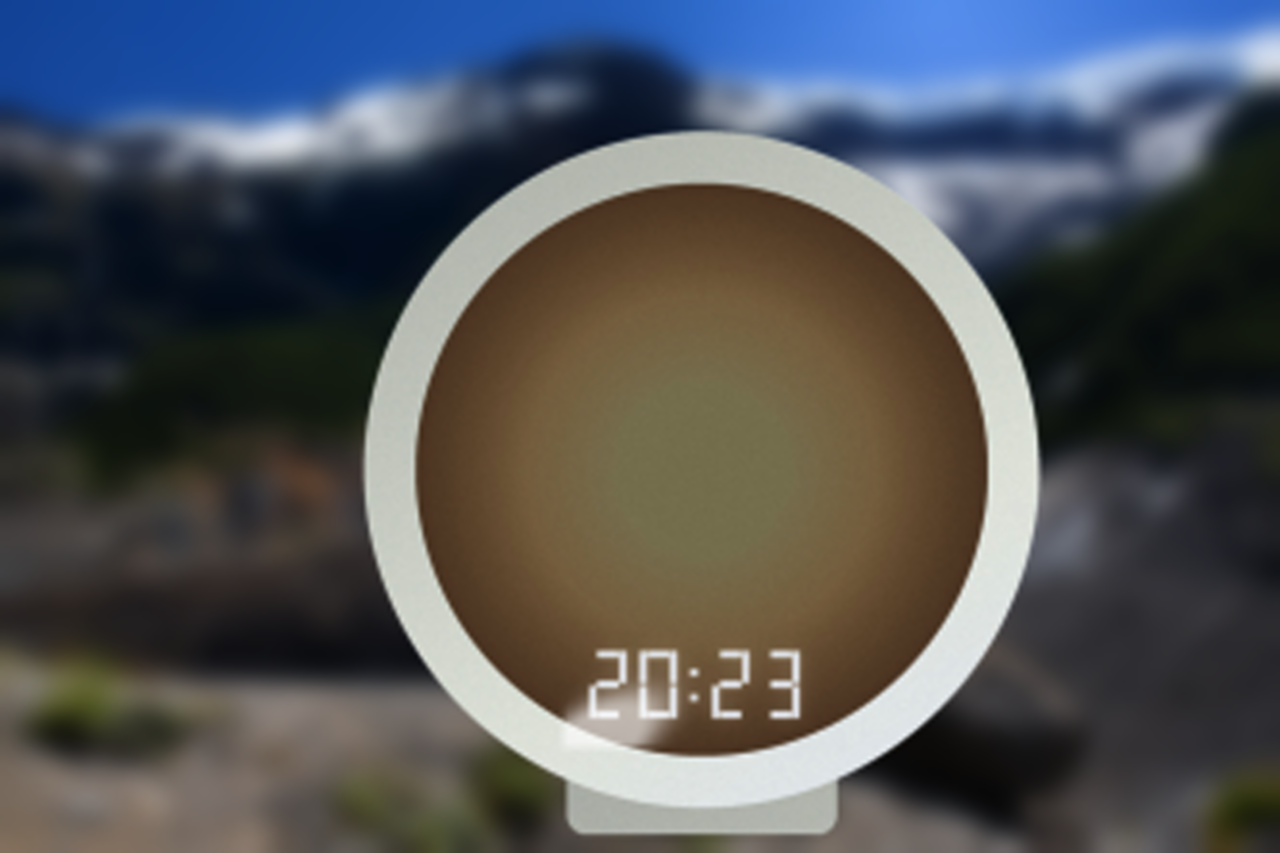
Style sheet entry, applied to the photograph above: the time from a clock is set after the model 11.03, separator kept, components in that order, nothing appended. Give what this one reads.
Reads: 20.23
